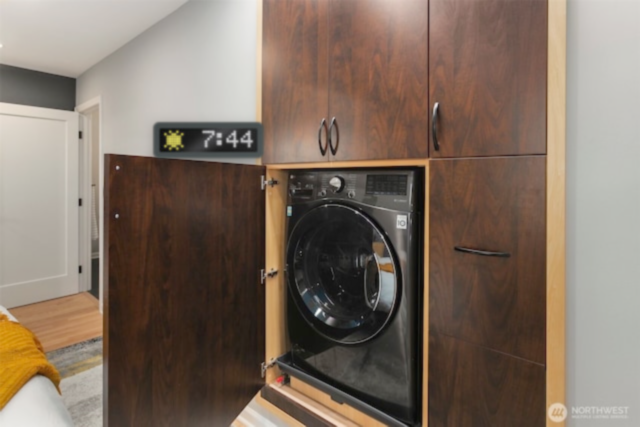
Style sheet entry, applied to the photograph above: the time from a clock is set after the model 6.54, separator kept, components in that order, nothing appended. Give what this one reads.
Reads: 7.44
